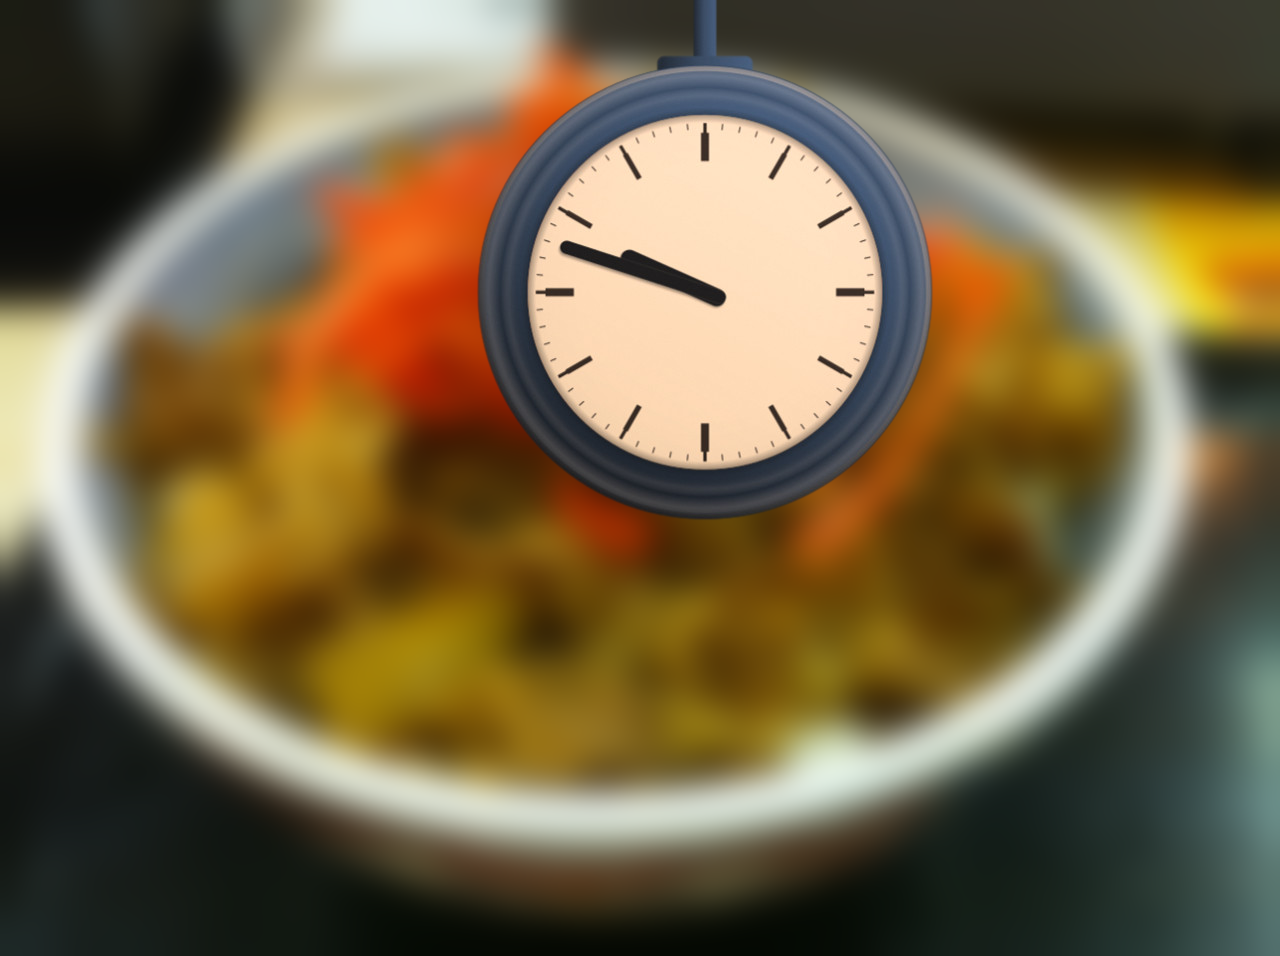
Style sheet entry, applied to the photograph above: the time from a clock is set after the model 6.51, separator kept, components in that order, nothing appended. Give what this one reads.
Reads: 9.48
